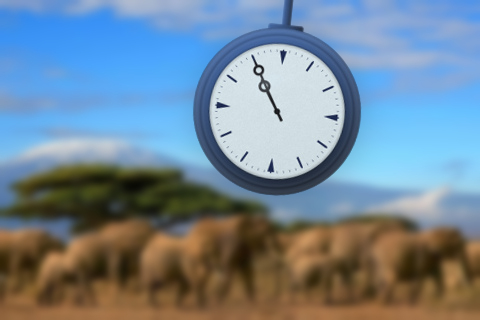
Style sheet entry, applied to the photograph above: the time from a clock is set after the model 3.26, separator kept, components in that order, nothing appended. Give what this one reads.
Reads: 10.55
